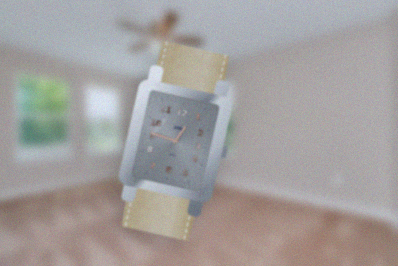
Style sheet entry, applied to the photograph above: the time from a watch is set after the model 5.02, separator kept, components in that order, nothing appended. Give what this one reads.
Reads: 12.46
